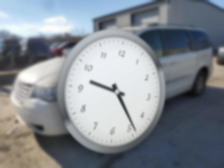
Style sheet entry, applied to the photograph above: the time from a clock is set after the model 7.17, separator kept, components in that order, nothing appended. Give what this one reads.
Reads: 9.24
